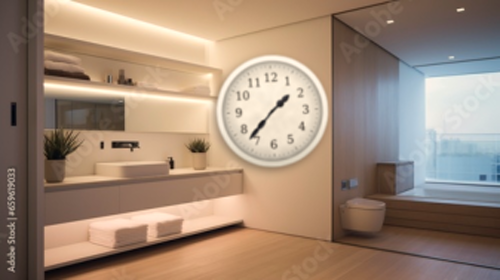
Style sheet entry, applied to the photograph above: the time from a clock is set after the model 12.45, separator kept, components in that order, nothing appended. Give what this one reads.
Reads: 1.37
